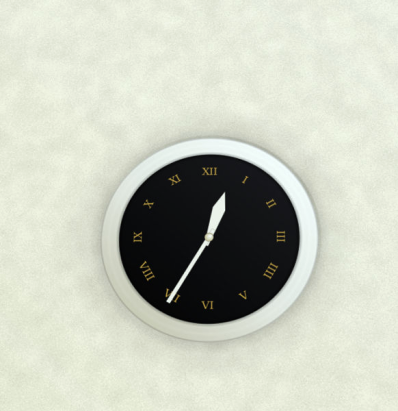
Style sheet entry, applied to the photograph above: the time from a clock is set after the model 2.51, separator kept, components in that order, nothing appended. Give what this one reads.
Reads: 12.35
